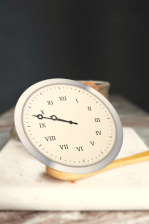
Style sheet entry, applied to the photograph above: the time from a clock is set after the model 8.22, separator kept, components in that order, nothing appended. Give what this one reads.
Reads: 9.48
